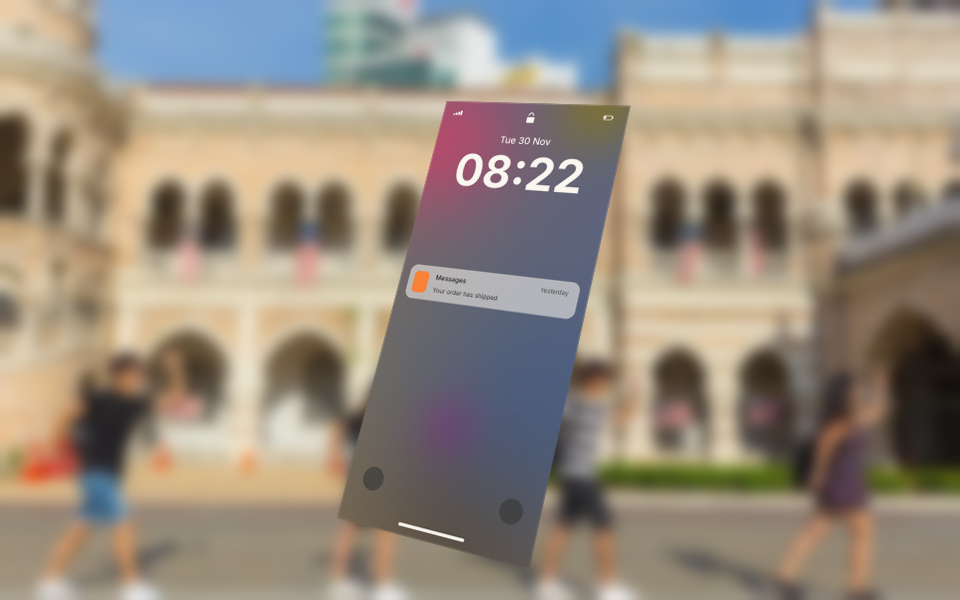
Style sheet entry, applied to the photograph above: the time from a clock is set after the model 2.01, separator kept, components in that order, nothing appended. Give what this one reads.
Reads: 8.22
